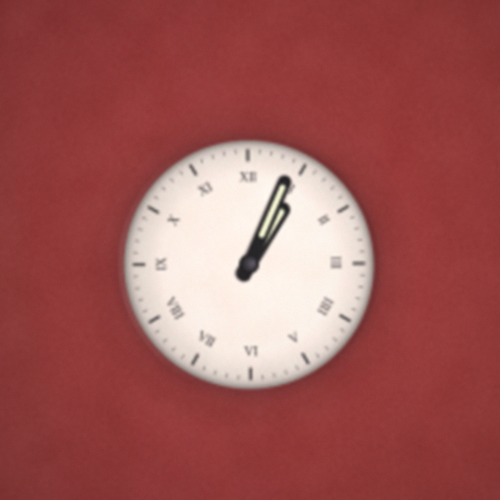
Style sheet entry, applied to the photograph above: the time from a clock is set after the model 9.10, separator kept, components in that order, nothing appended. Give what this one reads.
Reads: 1.04
